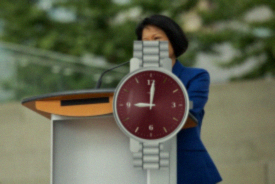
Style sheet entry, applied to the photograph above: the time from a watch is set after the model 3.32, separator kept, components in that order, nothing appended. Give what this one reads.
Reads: 9.01
